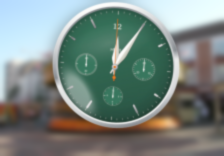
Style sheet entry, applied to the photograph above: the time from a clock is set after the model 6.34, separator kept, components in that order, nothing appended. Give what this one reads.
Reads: 12.05
